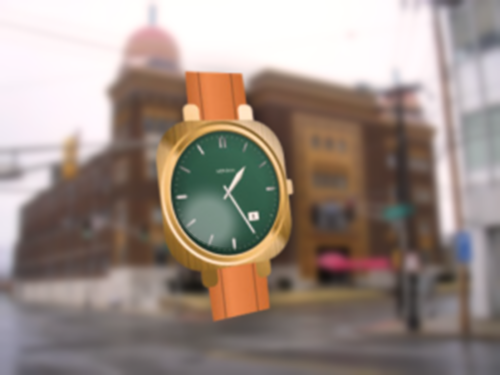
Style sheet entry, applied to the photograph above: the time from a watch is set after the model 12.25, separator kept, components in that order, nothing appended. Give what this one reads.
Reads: 1.25
